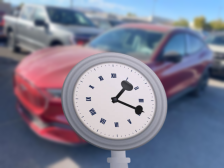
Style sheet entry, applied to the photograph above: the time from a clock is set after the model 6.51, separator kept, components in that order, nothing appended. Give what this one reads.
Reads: 1.19
